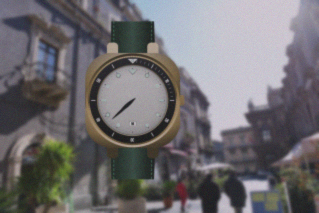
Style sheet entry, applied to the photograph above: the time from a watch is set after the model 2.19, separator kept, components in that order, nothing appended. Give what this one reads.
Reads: 7.38
